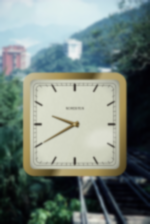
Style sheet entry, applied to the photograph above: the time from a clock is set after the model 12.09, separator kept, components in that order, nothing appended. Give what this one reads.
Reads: 9.40
